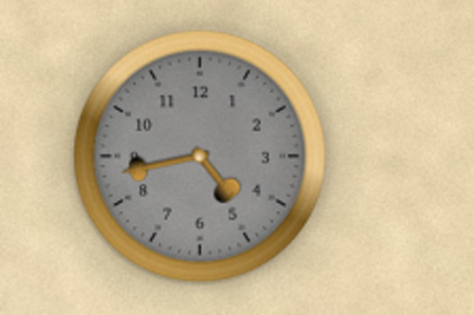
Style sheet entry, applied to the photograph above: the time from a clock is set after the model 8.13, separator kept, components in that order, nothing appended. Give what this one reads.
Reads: 4.43
